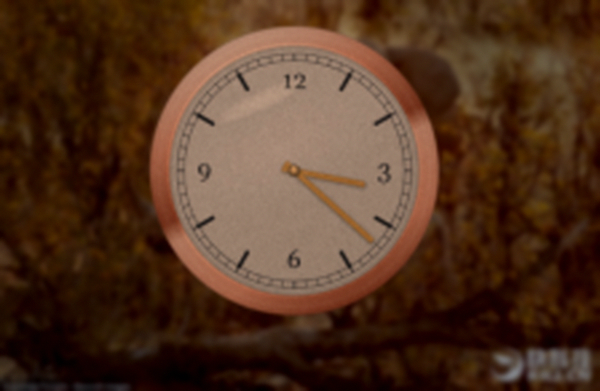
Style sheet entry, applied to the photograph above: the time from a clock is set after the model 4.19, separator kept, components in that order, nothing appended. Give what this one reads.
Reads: 3.22
